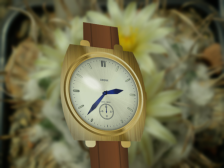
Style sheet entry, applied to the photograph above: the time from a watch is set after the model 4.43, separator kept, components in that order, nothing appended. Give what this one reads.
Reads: 2.37
